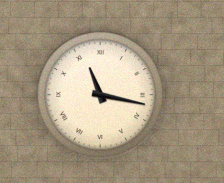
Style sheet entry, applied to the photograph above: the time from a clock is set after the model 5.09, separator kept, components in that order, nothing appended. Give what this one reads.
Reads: 11.17
